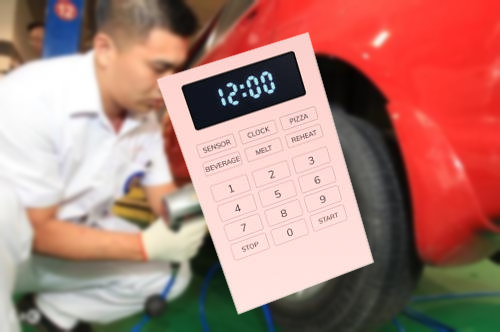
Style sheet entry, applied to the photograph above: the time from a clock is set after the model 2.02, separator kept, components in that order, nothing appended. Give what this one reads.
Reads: 12.00
